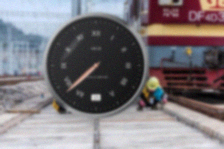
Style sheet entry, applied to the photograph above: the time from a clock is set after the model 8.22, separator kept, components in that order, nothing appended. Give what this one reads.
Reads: 7.38
